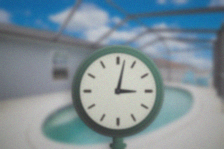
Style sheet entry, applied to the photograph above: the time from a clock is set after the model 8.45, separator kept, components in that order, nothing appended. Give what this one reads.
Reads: 3.02
